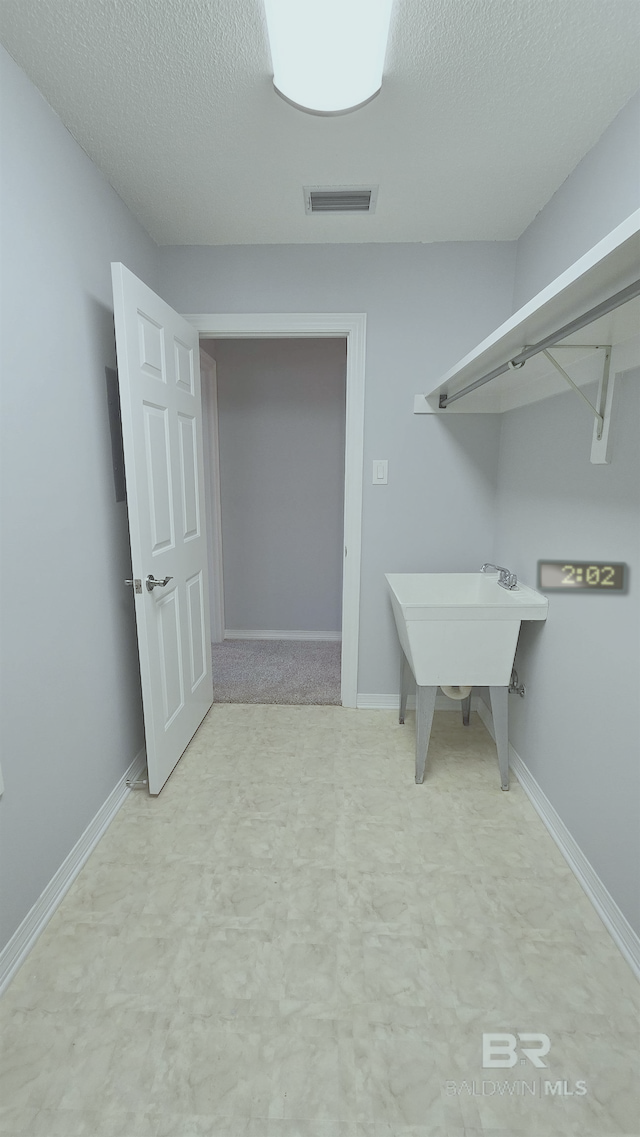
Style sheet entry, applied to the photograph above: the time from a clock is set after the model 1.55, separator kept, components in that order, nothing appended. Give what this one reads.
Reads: 2.02
